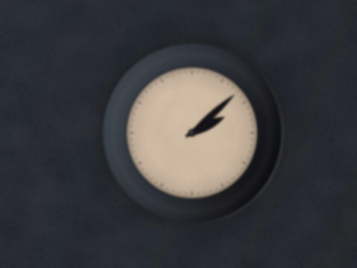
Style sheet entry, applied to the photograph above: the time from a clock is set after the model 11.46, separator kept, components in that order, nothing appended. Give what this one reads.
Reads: 2.08
